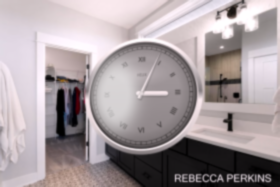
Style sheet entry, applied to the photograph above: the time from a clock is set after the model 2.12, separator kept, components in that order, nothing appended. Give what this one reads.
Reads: 3.04
